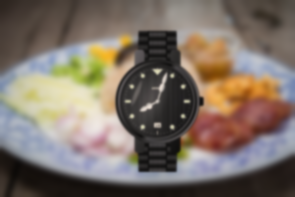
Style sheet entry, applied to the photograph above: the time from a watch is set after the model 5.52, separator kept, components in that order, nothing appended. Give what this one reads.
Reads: 8.03
